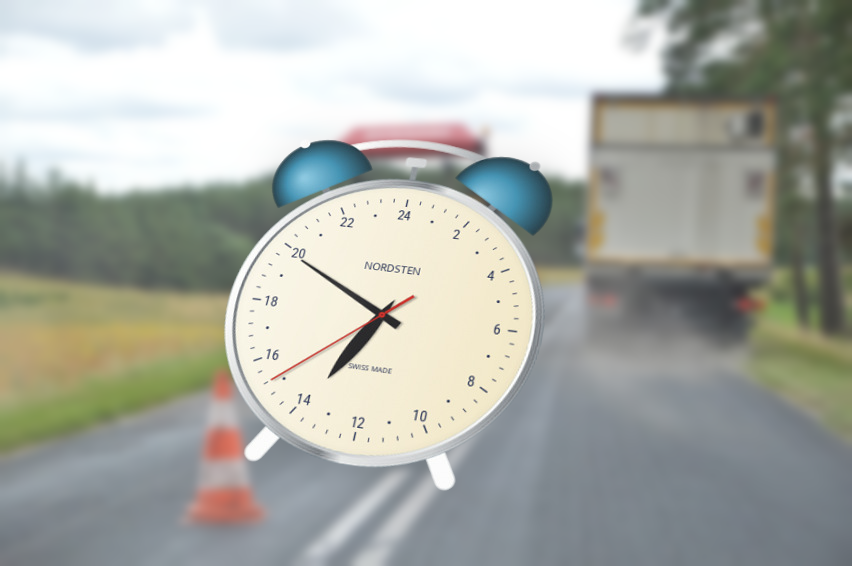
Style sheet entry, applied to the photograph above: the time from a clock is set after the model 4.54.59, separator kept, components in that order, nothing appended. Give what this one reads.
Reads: 13.49.38
